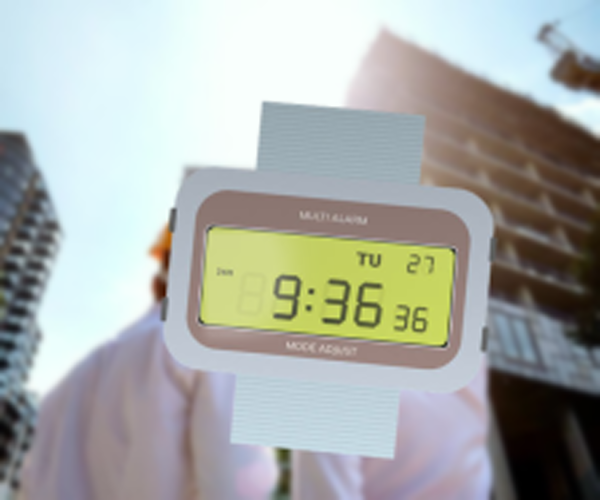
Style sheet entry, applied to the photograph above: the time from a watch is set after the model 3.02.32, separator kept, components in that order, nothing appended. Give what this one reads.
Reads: 9.36.36
